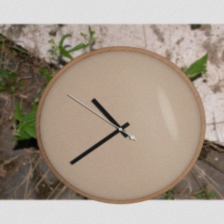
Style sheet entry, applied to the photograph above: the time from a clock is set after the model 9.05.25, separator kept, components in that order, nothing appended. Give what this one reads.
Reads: 10.38.51
